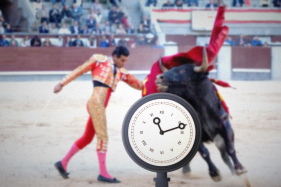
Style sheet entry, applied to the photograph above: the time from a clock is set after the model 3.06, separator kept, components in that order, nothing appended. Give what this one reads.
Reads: 11.12
